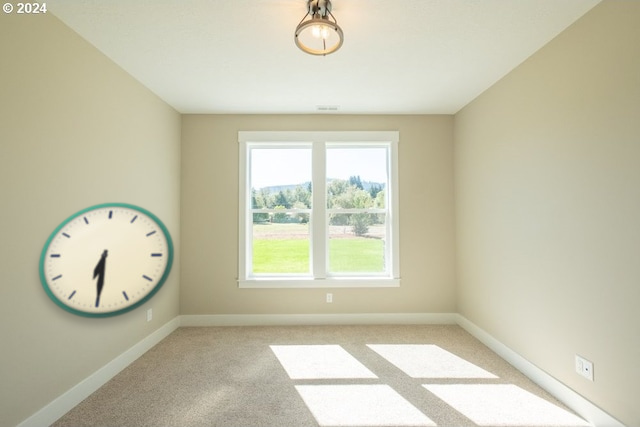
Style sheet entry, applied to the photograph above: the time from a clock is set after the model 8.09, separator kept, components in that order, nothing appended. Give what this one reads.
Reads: 6.30
